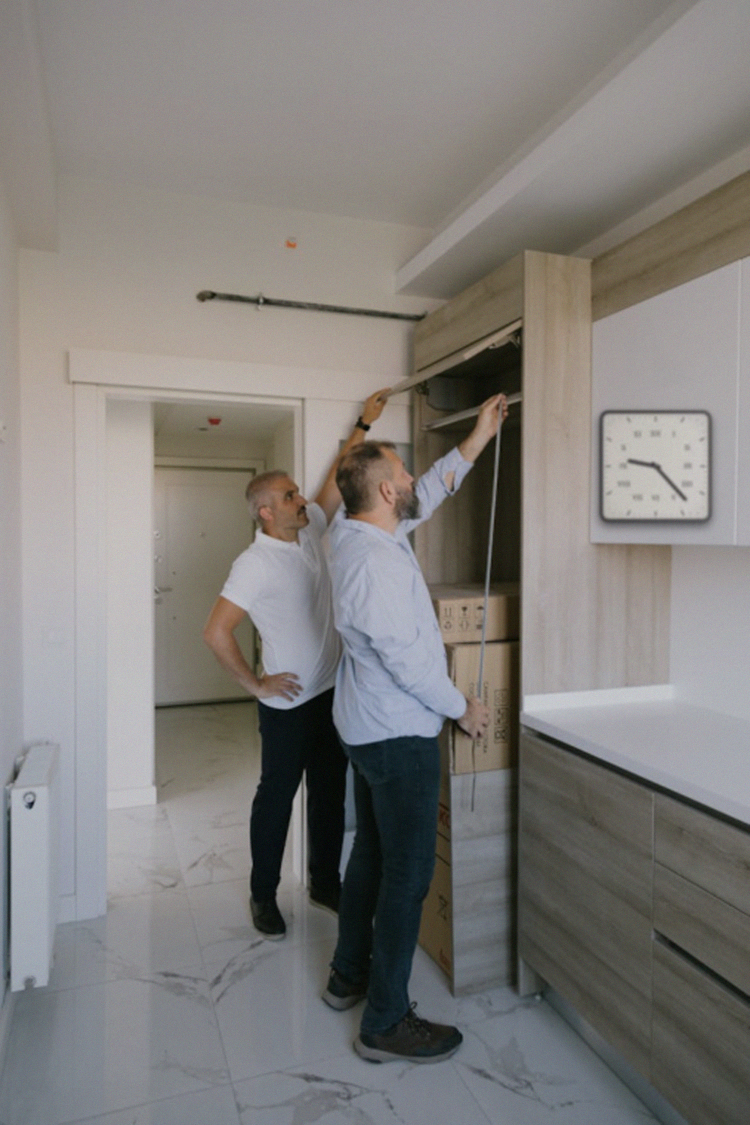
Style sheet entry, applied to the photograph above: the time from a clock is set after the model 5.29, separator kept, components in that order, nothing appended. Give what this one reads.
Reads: 9.23
